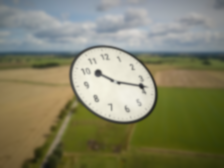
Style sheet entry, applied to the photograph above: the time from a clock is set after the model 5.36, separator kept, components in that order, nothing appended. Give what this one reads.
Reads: 10.18
